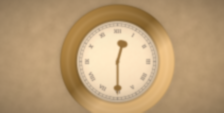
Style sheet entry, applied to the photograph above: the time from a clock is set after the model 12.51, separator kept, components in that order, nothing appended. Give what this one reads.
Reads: 12.30
